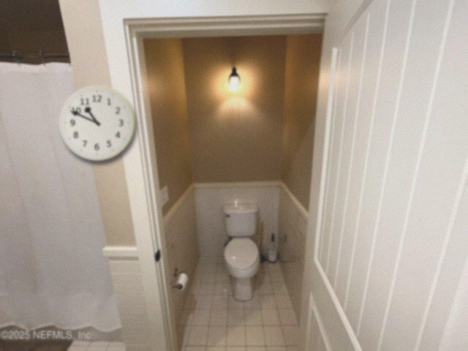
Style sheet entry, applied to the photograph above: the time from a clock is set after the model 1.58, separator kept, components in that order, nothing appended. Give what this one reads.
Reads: 10.49
